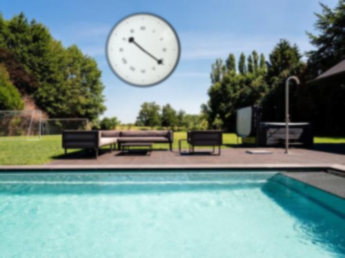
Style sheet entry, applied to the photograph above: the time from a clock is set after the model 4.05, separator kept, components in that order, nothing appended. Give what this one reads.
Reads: 10.21
